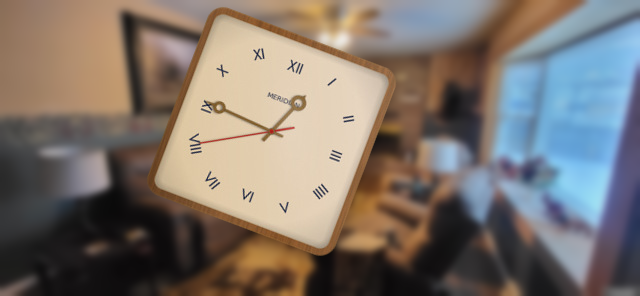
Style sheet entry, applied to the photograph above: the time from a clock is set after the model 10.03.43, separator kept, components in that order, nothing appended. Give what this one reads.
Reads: 12.45.40
